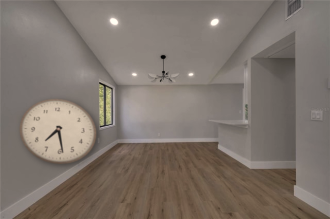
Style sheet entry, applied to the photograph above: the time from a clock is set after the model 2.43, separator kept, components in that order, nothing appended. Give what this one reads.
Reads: 7.29
